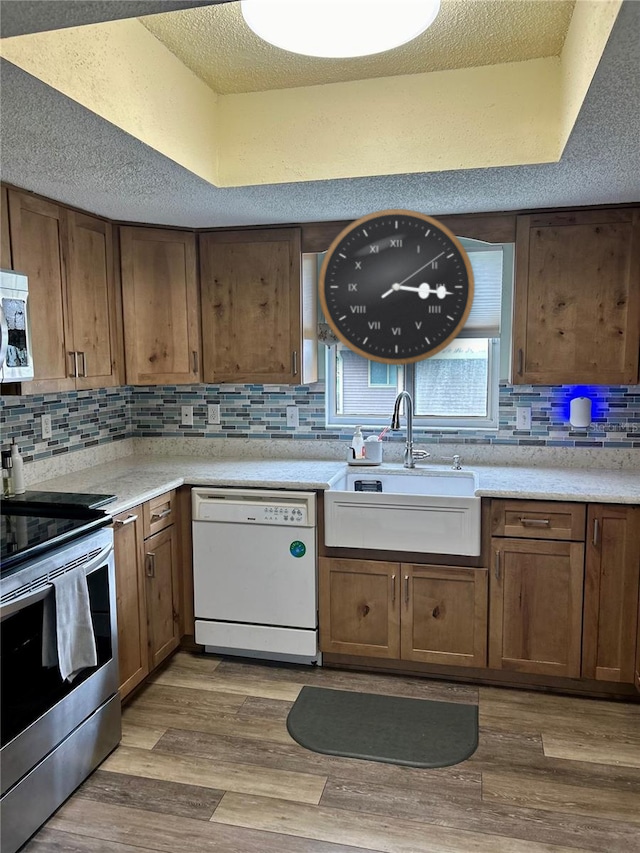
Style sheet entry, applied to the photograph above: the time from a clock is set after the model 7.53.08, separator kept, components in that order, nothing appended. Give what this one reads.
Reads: 3.16.09
